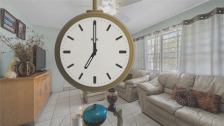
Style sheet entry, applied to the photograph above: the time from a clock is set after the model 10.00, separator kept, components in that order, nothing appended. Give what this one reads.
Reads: 7.00
